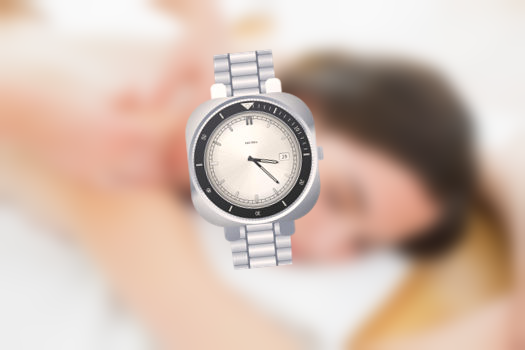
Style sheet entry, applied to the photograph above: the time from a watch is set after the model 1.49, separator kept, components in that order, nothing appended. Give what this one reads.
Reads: 3.23
